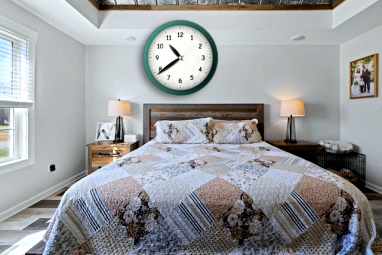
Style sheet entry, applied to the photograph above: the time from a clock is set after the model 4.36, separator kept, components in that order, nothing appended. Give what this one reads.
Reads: 10.39
